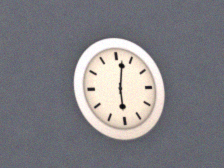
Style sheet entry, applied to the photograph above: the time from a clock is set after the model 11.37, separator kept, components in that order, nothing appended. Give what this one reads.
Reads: 6.02
